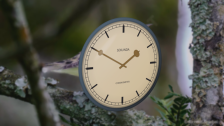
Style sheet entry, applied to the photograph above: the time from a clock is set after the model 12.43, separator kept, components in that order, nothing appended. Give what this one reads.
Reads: 1.50
